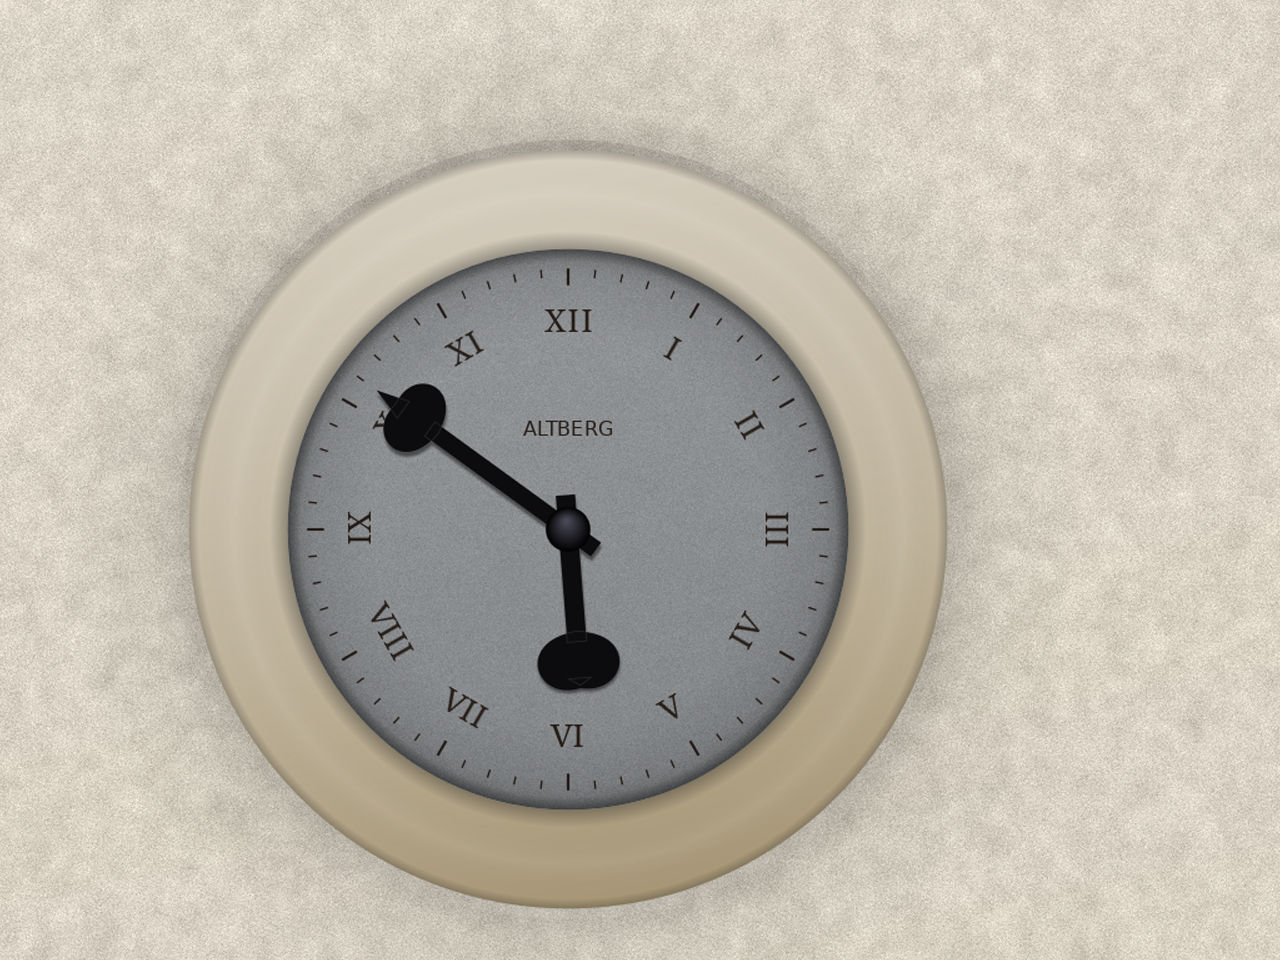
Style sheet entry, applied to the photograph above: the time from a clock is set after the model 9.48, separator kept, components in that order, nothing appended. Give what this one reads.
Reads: 5.51
